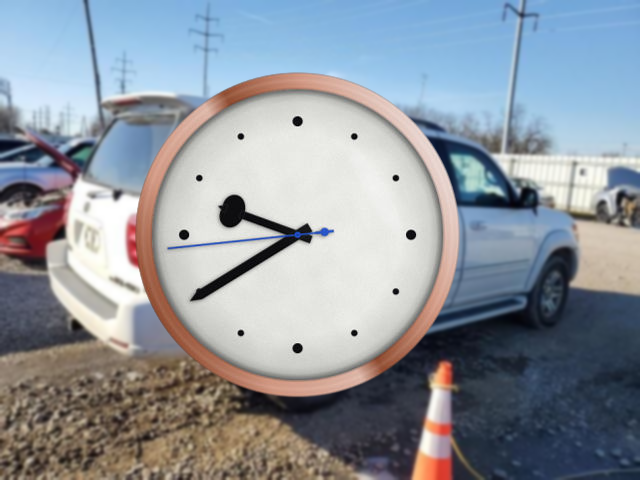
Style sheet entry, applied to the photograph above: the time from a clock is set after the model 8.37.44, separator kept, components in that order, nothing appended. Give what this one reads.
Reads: 9.39.44
